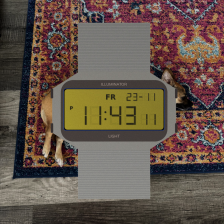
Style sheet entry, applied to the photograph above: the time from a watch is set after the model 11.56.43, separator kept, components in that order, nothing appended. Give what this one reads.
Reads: 11.43.11
